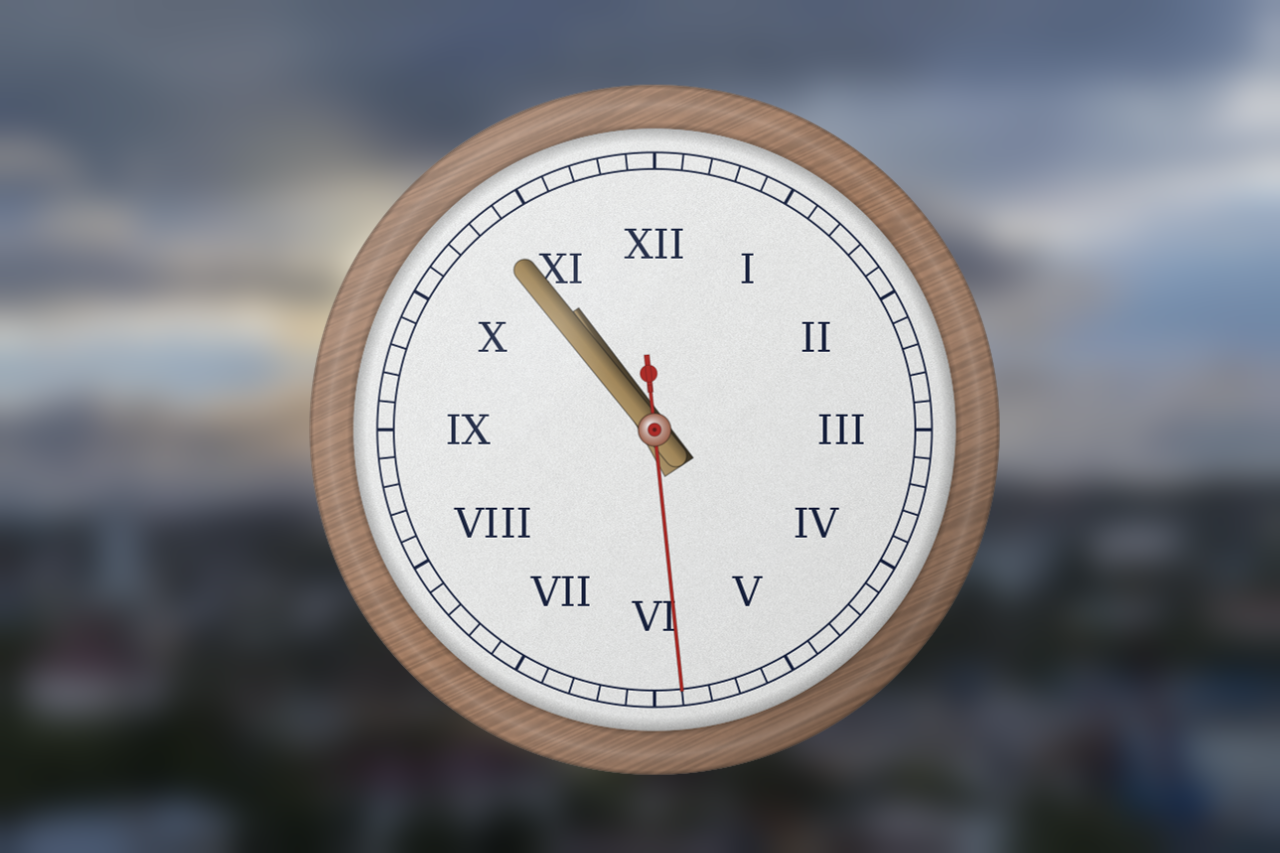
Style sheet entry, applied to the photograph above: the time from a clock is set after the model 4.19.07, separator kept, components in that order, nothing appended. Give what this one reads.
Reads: 10.53.29
